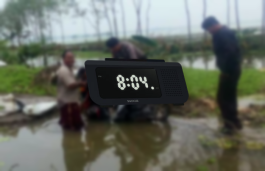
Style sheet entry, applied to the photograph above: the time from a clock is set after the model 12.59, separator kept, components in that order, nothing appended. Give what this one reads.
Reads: 8.04
